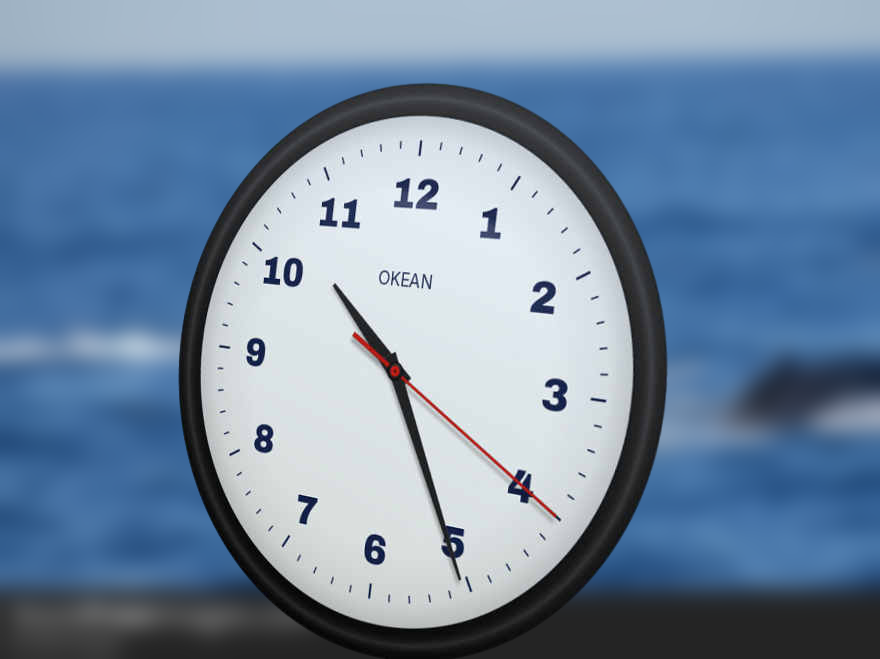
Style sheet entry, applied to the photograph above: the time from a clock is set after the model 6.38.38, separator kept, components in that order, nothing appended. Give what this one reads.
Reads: 10.25.20
